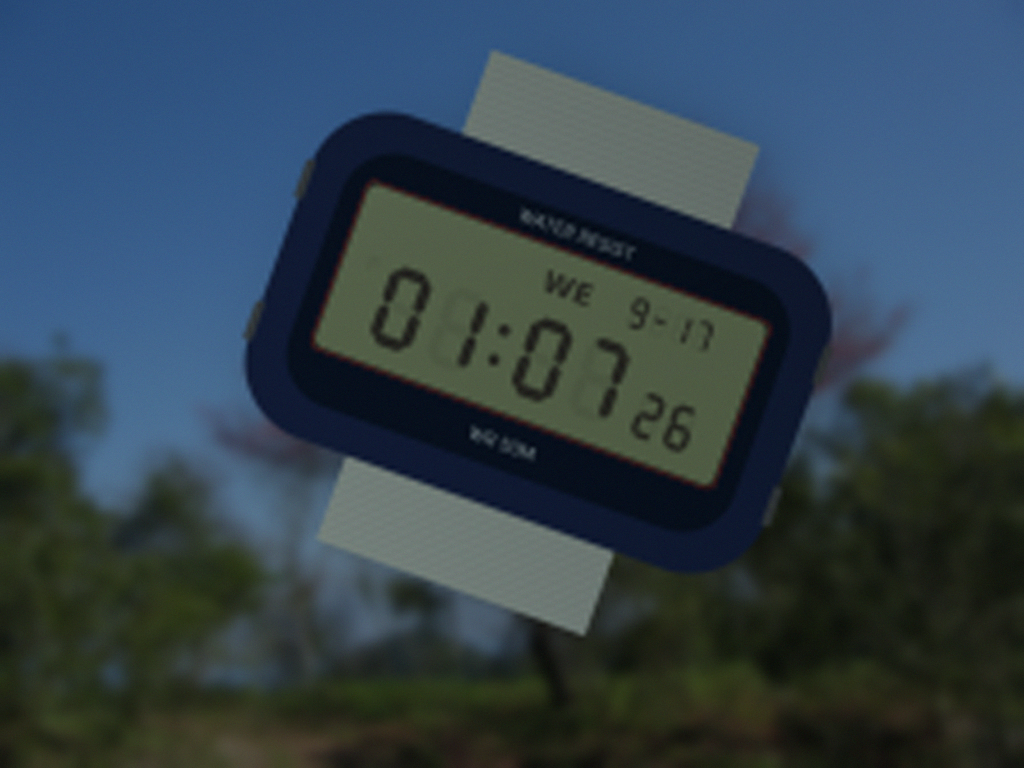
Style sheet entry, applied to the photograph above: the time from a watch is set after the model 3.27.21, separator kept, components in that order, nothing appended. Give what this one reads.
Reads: 1.07.26
